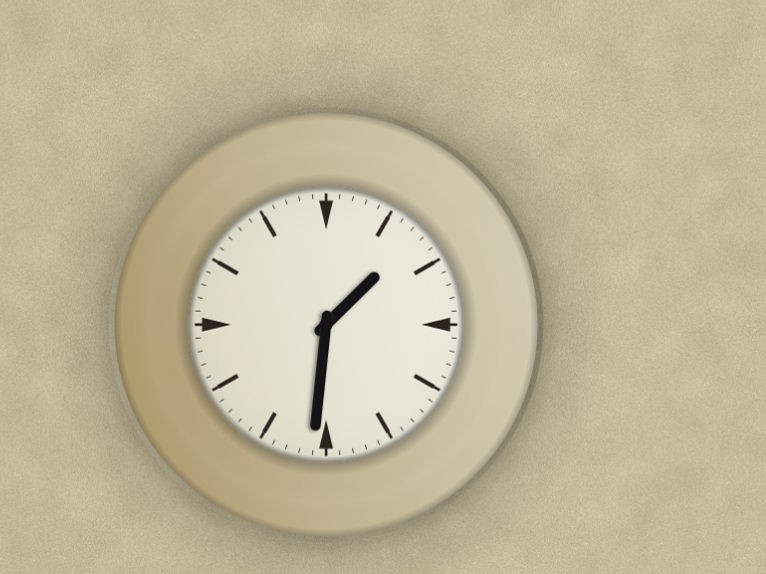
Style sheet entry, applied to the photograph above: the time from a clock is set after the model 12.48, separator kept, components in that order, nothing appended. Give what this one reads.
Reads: 1.31
